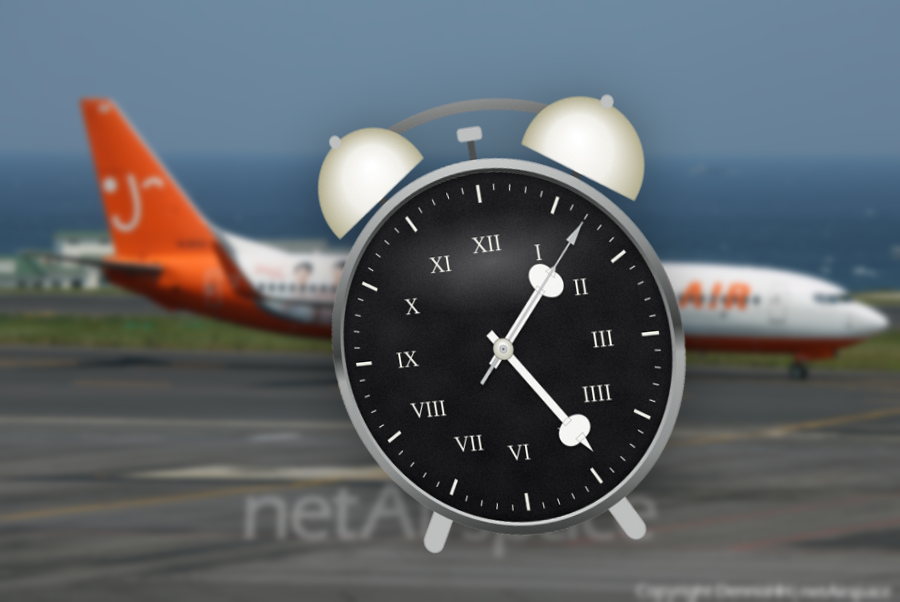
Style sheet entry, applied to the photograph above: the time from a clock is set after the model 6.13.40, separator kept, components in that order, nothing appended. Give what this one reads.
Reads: 1.24.07
